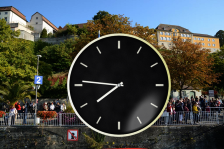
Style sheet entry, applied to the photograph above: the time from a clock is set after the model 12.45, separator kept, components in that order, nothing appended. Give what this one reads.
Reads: 7.46
